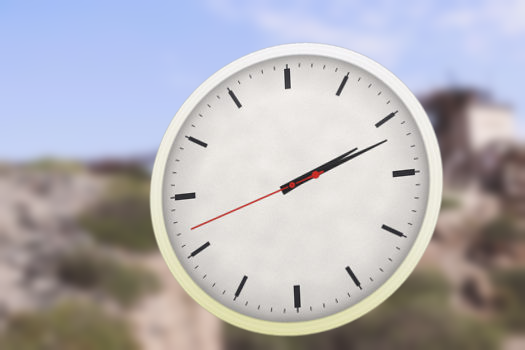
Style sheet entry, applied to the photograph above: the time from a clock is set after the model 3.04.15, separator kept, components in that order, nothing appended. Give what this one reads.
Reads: 2.11.42
